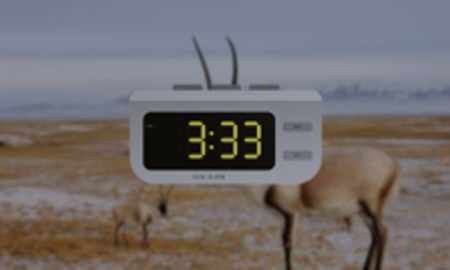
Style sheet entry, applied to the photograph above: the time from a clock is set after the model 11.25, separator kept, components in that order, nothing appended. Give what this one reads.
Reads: 3.33
